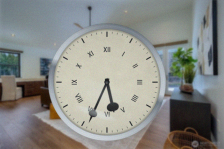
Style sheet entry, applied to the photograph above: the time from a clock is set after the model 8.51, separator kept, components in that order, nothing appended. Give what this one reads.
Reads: 5.34
